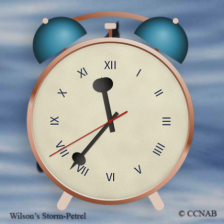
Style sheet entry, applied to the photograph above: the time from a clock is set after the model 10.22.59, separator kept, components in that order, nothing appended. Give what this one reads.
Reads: 11.36.40
